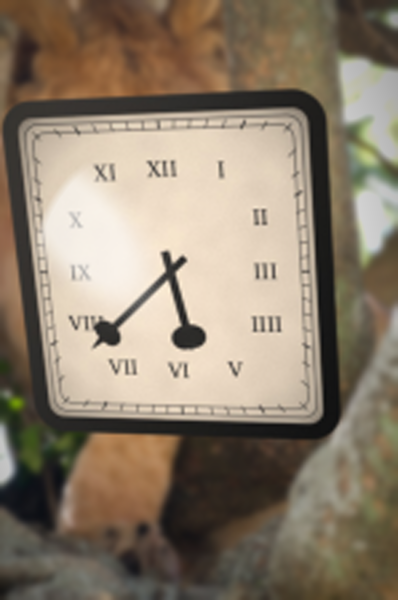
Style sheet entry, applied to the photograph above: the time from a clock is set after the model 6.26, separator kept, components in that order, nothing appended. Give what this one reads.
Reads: 5.38
